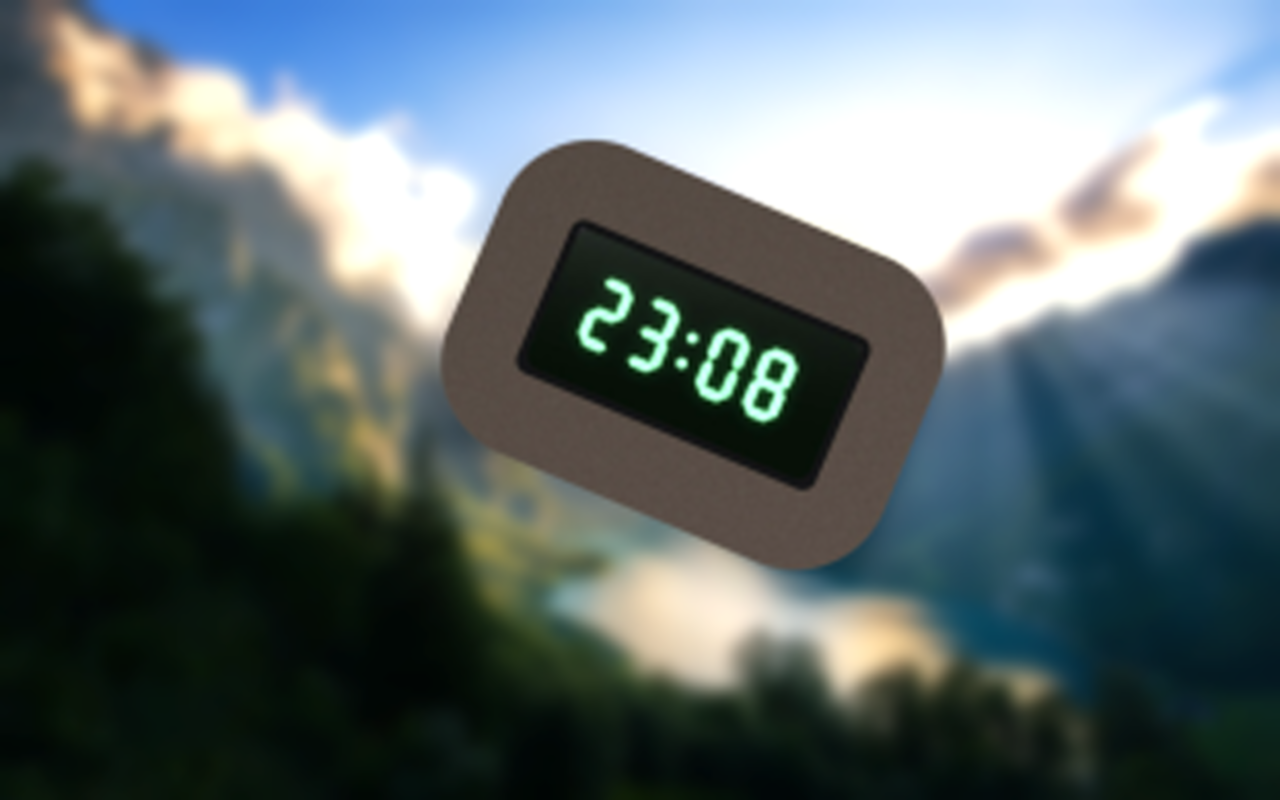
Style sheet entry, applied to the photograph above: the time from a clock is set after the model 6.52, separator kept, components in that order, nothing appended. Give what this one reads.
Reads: 23.08
